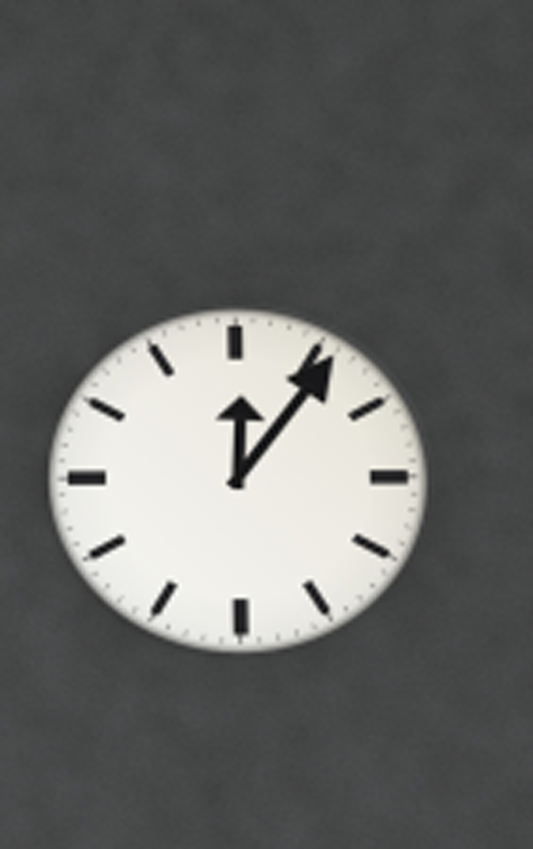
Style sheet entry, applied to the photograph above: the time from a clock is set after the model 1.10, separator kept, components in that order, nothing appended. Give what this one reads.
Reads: 12.06
